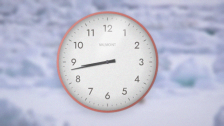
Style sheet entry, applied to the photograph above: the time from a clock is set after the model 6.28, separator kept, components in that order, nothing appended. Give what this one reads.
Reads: 8.43
